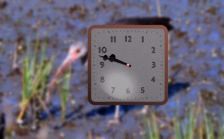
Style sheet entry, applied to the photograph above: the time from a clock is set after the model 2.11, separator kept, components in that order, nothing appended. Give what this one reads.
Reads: 9.48
